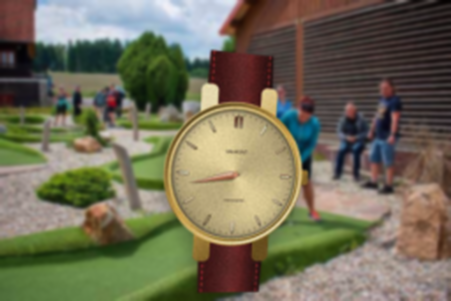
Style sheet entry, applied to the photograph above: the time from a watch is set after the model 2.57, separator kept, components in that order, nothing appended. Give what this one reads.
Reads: 8.43
